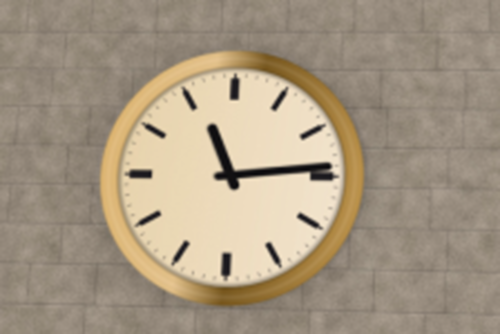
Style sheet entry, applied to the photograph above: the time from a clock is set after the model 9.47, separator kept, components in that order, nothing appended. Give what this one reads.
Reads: 11.14
